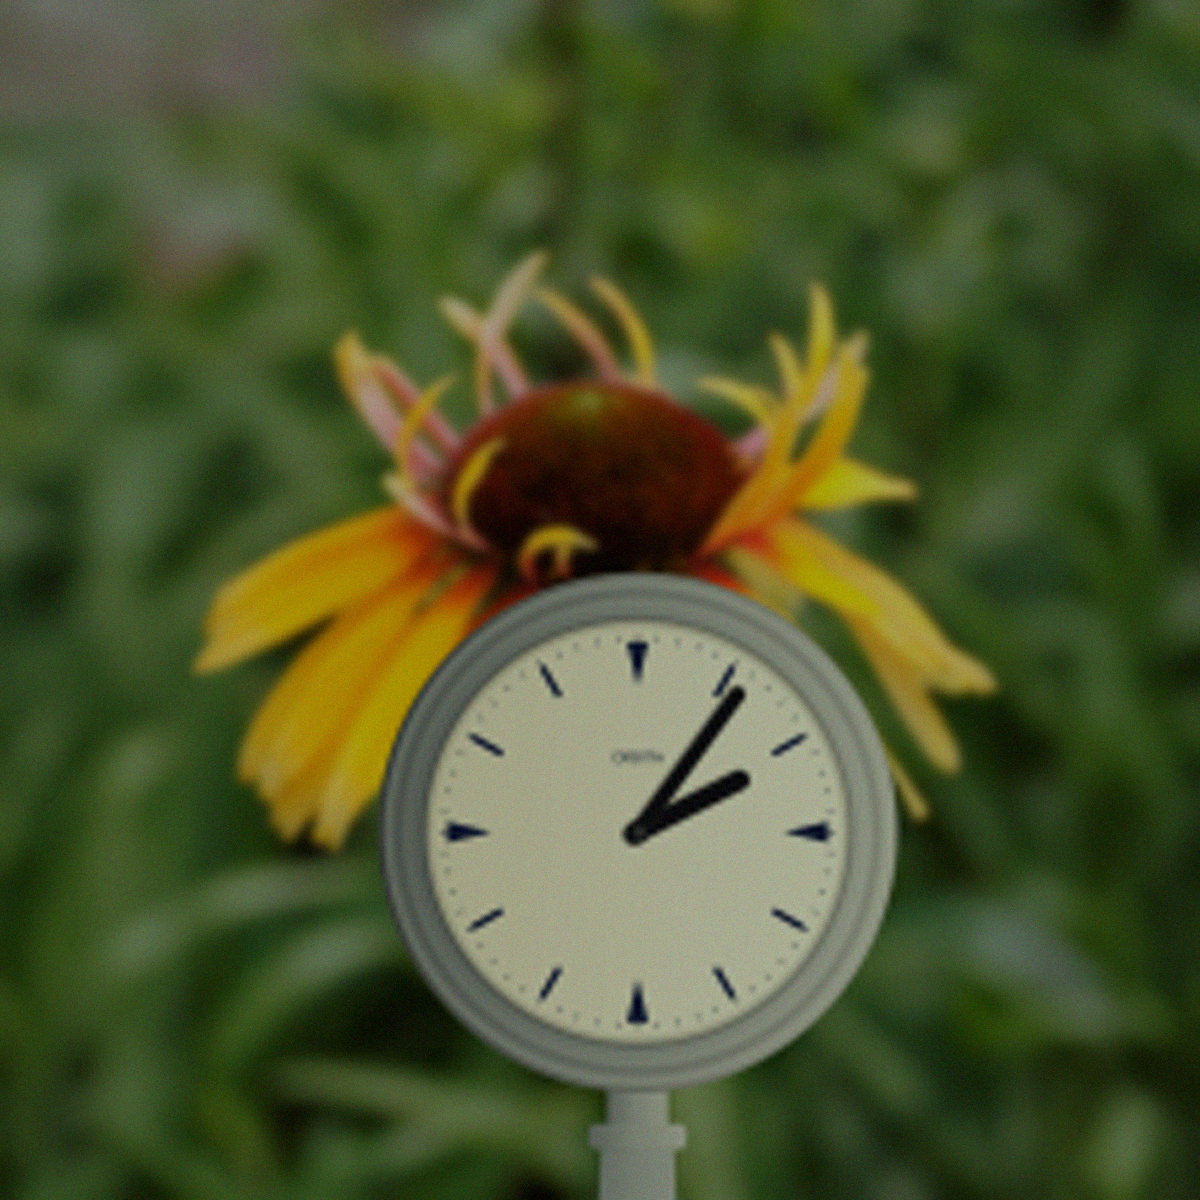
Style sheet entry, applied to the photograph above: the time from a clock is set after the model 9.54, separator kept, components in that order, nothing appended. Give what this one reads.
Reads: 2.06
